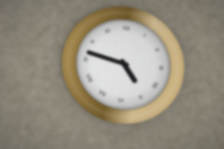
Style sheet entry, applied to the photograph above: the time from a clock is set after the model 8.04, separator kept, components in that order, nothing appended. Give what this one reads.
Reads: 4.47
